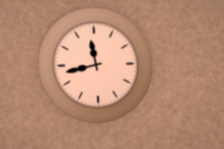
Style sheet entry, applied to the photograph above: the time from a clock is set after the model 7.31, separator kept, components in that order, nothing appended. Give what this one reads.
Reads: 11.43
